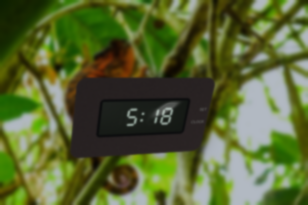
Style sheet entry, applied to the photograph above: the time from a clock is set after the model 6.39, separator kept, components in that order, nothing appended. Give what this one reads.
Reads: 5.18
